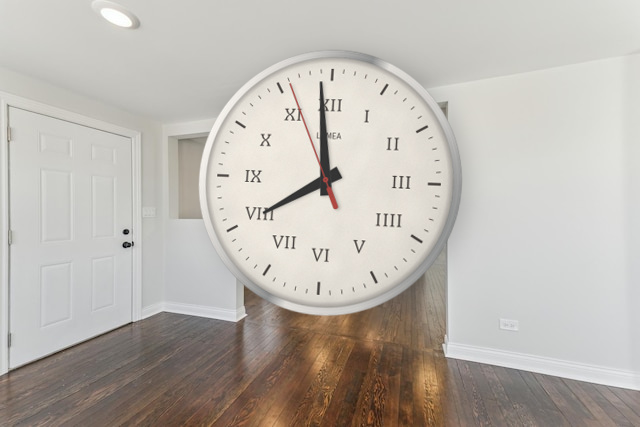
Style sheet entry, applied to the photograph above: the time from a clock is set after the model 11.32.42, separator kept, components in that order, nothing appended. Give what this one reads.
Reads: 7.58.56
